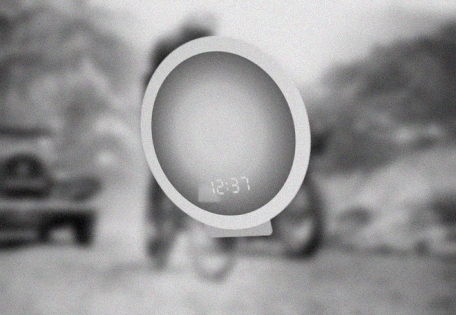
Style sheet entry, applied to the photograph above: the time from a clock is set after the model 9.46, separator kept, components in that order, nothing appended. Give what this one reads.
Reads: 12.37
